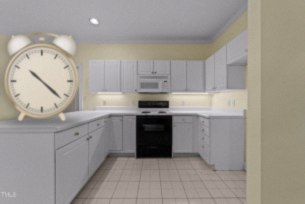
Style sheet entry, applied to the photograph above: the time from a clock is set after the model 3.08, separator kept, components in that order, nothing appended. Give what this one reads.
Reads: 10.22
